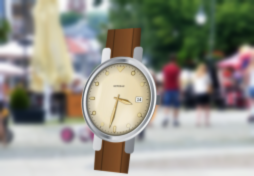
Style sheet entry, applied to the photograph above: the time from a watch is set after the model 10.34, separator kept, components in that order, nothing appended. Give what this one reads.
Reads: 3.32
